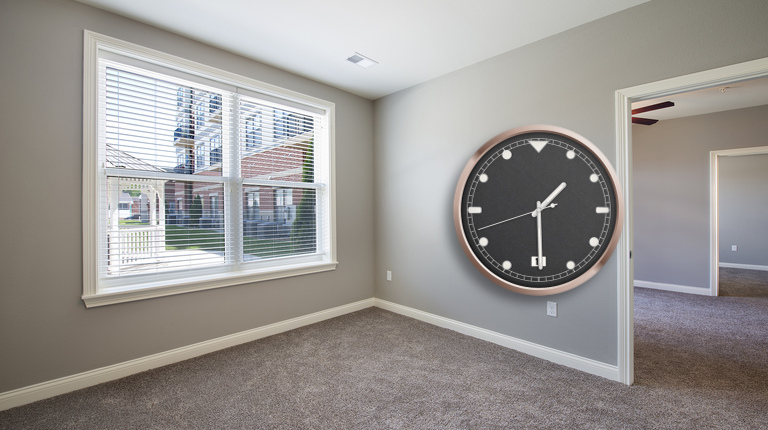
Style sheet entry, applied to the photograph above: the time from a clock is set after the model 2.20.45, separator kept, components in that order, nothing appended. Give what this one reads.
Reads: 1.29.42
